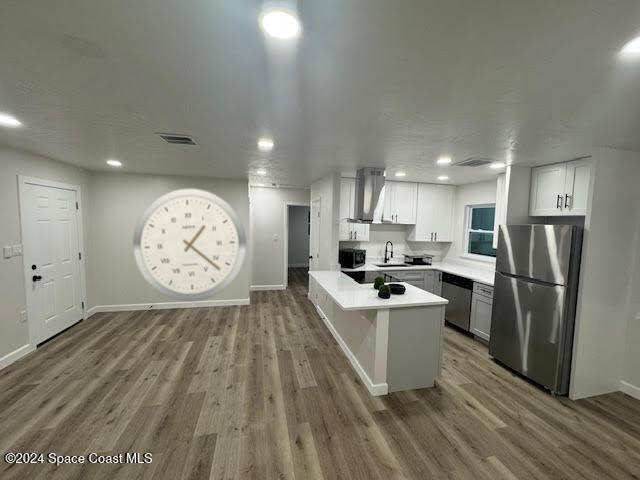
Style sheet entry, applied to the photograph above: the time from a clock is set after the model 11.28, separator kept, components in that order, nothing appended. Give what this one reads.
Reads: 1.22
